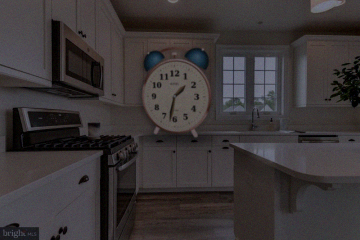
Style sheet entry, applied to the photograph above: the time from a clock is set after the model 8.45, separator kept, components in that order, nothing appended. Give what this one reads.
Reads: 1.32
